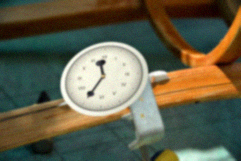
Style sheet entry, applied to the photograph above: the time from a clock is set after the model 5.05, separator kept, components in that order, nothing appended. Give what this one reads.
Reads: 11.35
